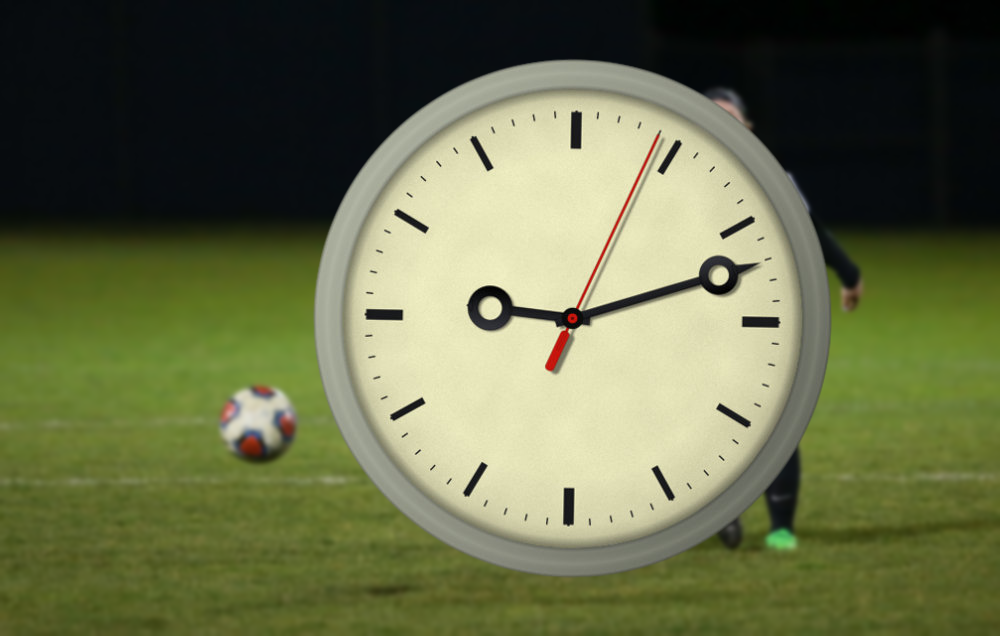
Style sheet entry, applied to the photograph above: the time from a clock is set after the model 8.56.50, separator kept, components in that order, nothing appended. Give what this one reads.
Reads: 9.12.04
